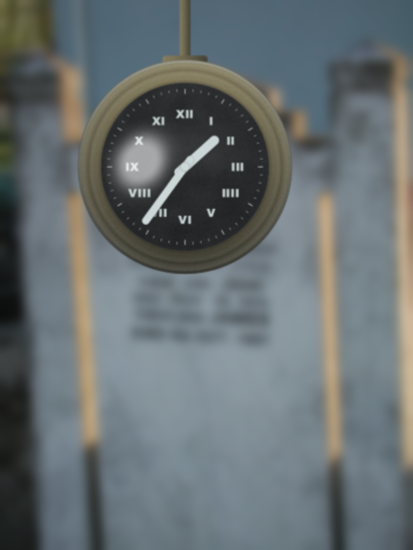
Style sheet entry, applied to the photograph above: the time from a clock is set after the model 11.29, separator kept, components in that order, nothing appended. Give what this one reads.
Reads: 1.36
